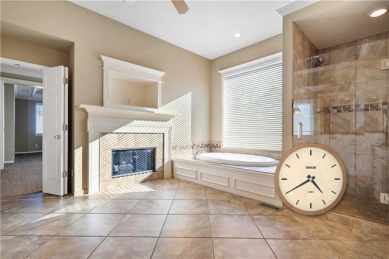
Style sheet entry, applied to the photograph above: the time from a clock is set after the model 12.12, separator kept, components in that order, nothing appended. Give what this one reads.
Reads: 4.40
